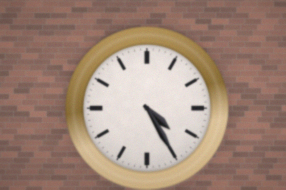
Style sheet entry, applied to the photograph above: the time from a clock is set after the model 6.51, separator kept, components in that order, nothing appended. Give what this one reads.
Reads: 4.25
